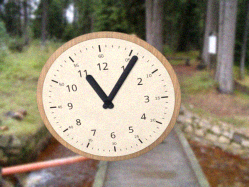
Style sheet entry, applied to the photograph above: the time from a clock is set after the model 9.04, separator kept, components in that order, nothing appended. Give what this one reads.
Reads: 11.06
